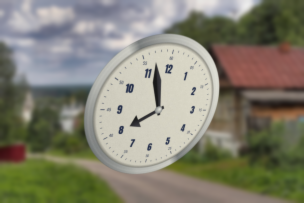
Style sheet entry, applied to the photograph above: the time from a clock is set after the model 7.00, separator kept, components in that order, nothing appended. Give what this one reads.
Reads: 7.57
